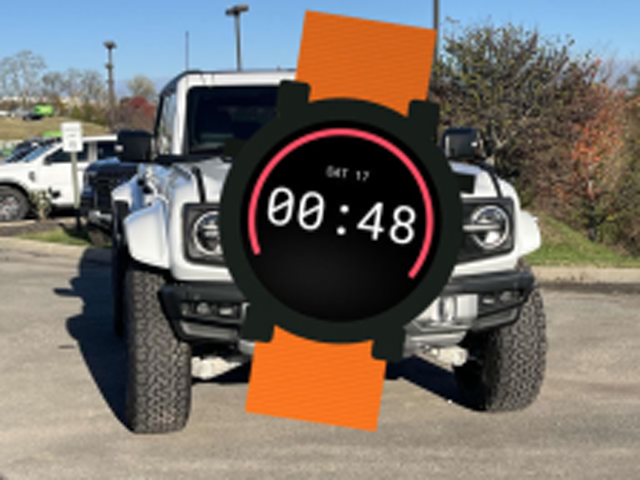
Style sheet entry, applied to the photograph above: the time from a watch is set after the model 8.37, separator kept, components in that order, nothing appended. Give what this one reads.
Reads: 0.48
